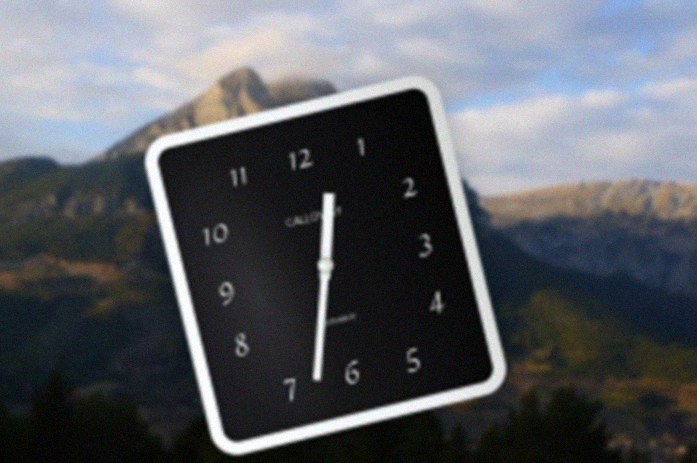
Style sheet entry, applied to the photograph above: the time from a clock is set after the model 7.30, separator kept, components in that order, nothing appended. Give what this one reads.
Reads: 12.33
